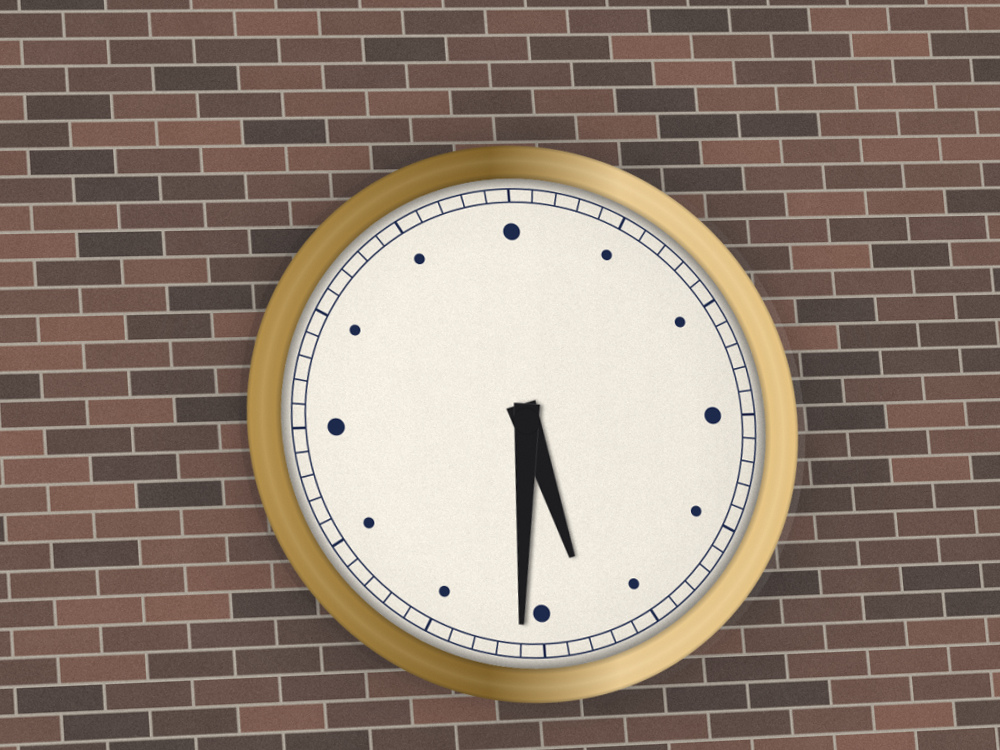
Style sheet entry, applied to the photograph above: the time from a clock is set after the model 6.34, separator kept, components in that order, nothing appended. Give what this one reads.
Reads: 5.31
